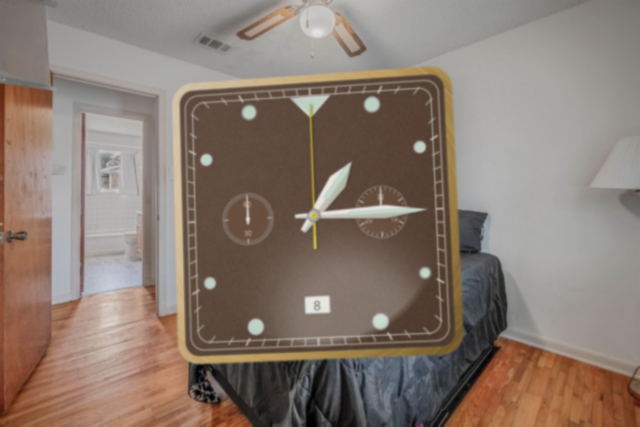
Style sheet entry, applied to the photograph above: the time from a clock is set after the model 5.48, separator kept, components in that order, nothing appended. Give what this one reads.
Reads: 1.15
